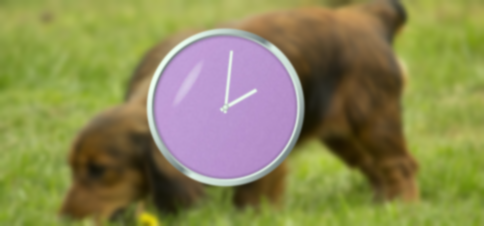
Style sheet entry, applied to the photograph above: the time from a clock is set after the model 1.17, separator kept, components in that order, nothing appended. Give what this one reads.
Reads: 2.01
